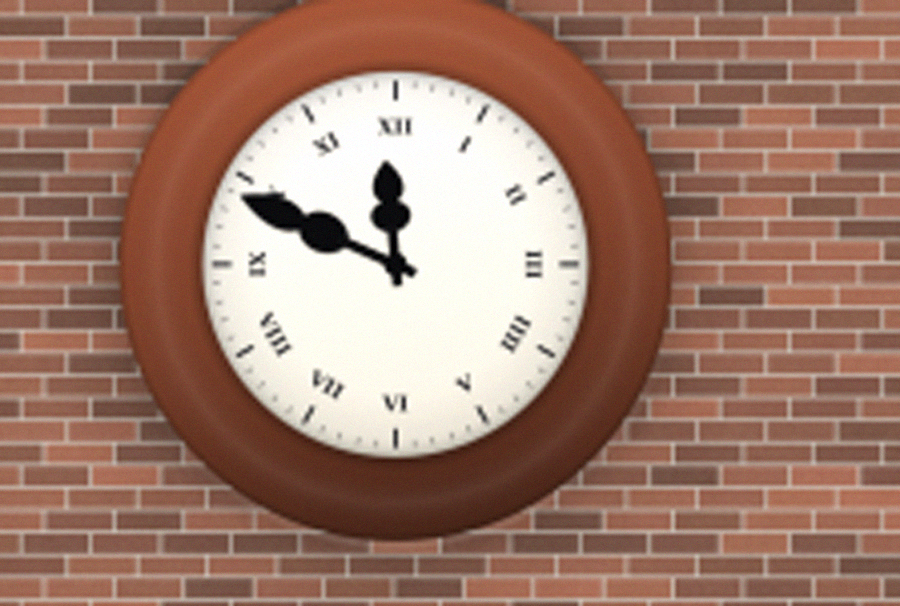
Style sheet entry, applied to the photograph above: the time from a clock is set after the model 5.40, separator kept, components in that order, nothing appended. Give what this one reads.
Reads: 11.49
